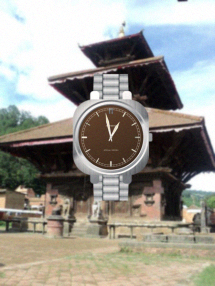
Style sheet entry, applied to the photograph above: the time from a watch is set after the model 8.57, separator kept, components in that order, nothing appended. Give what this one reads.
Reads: 12.58
